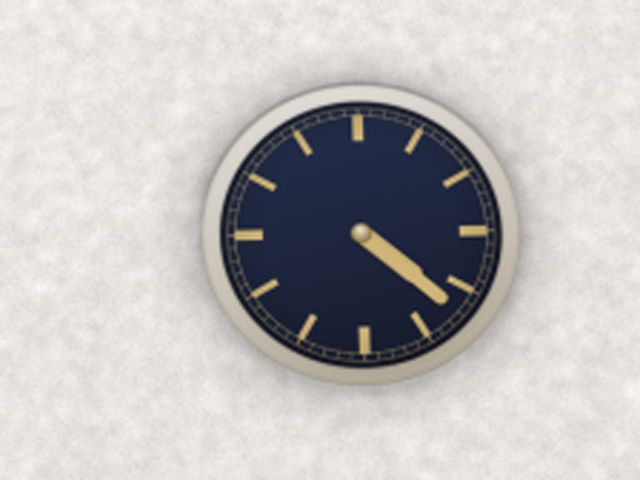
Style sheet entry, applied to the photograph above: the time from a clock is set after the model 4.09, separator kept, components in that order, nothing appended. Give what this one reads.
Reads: 4.22
